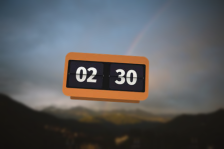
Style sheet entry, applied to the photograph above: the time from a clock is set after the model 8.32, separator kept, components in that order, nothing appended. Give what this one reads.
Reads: 2.30
